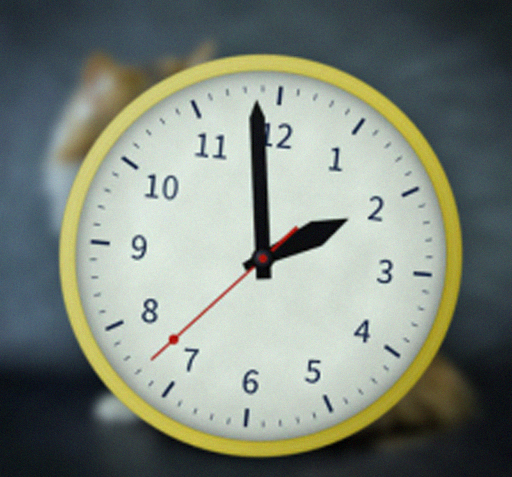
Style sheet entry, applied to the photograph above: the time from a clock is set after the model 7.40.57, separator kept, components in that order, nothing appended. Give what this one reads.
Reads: 1.58.37
